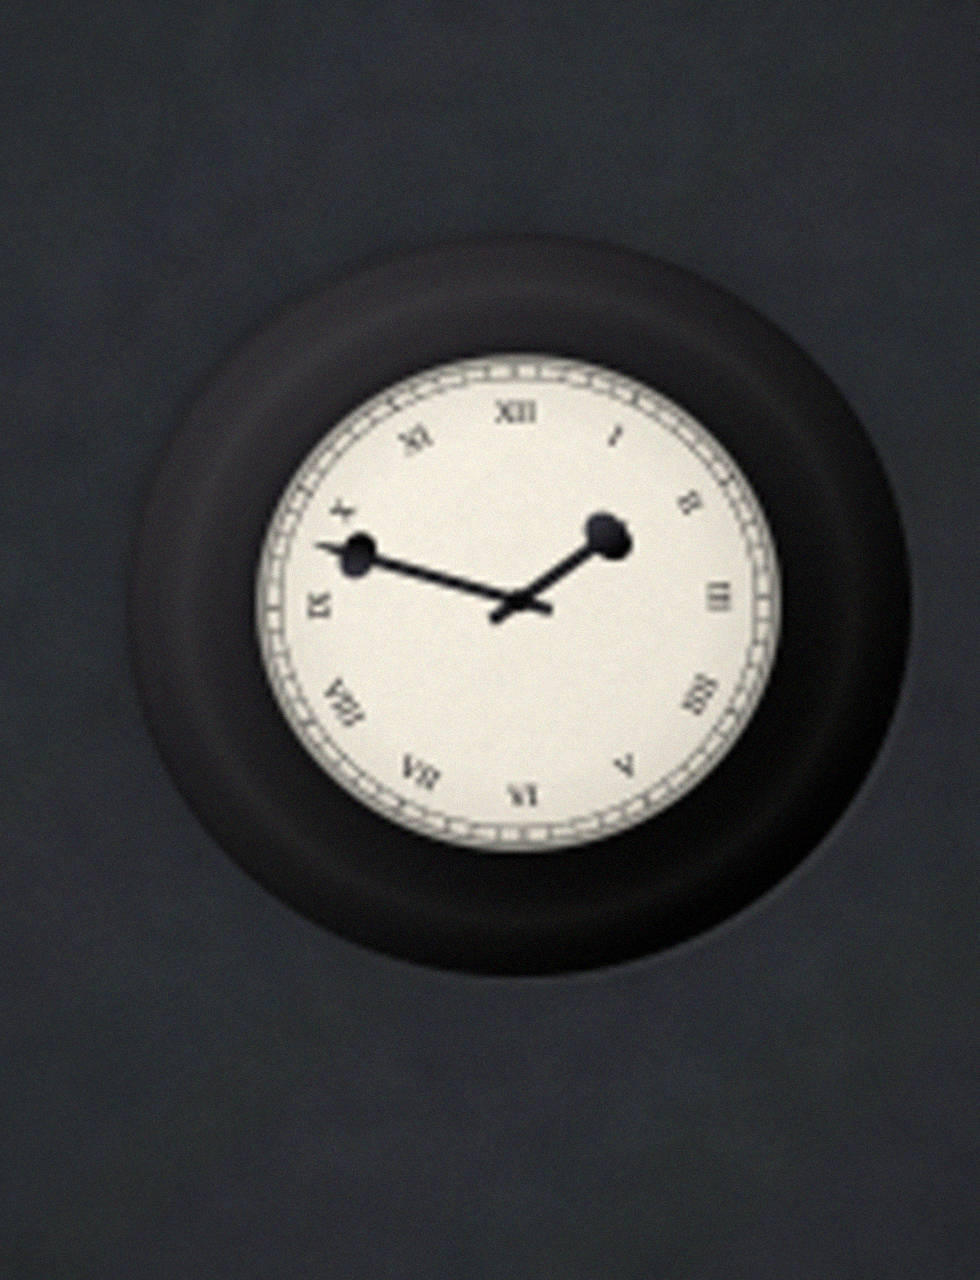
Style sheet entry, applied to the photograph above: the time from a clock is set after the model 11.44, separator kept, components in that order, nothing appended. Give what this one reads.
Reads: 1.48
